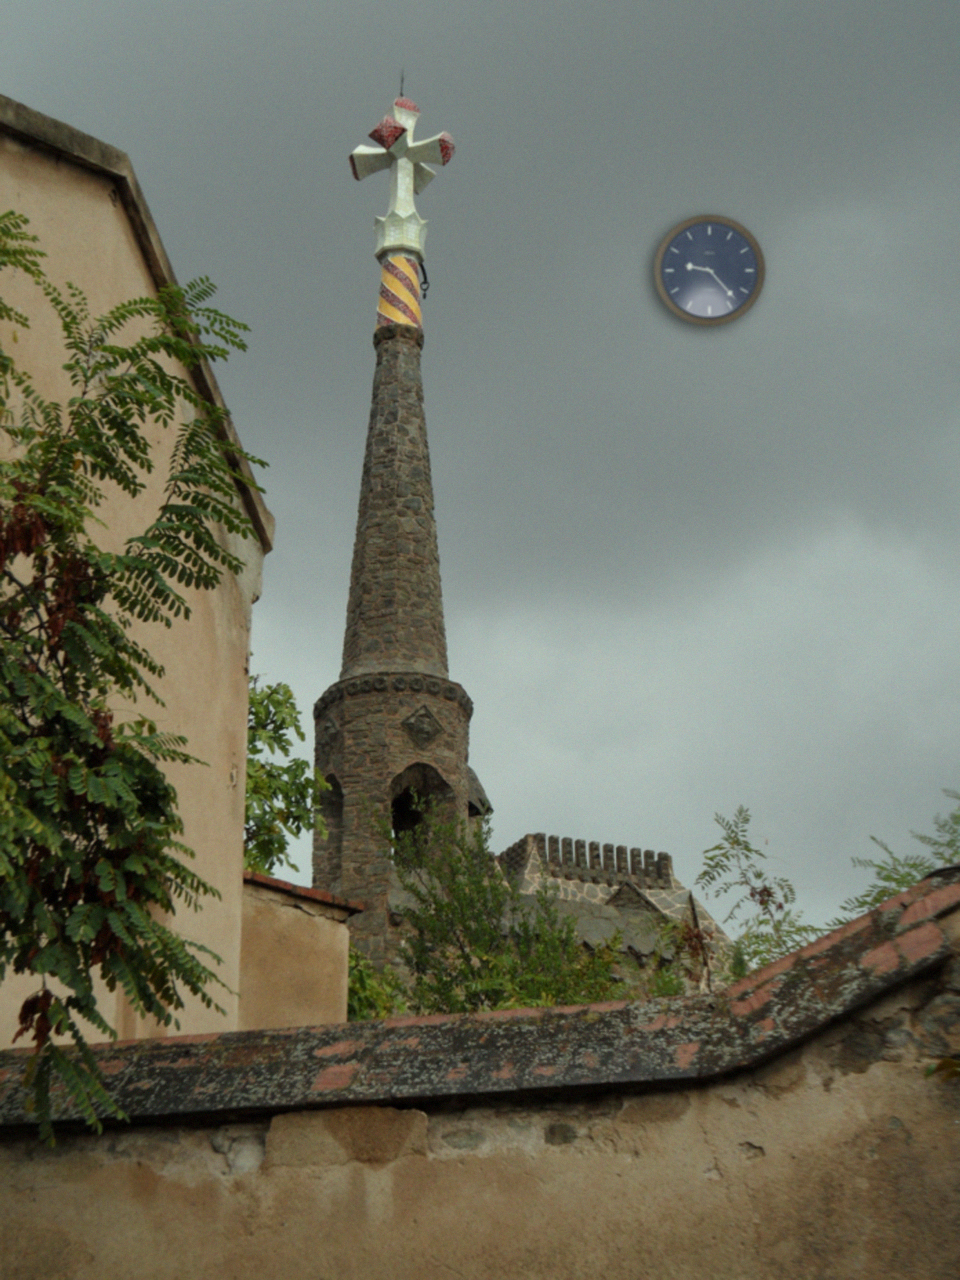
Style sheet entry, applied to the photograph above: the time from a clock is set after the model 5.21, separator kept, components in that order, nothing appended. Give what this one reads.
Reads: 9.23
